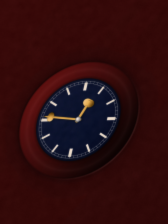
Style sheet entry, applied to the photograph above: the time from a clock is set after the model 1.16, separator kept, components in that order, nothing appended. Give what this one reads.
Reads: 12.46
